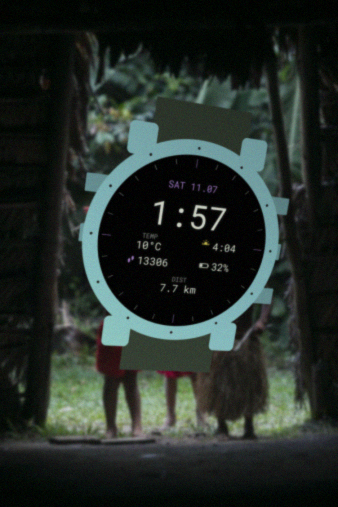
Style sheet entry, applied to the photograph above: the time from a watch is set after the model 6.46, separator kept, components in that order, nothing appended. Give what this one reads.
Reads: 1.57
